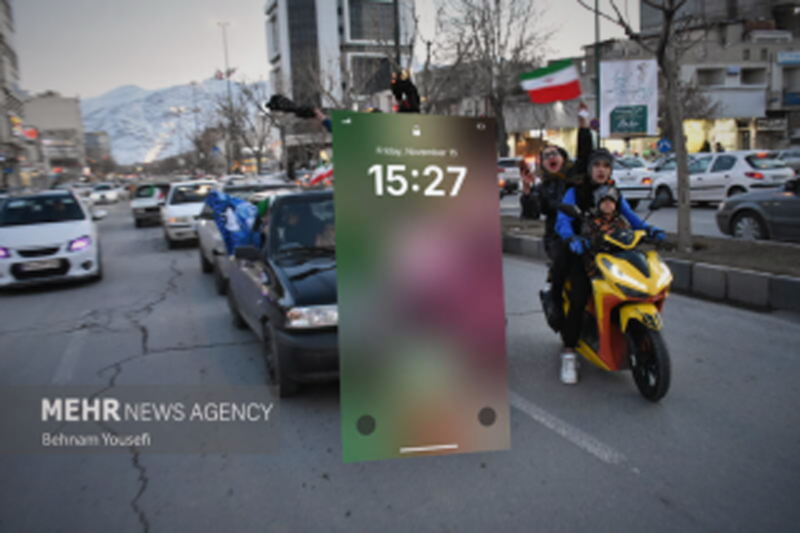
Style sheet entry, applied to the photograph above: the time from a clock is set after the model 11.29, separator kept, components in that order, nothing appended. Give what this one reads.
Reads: 15.27
